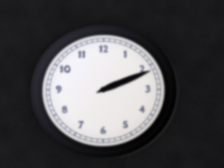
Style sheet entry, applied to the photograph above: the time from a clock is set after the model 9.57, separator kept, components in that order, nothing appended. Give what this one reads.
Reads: 2.11
